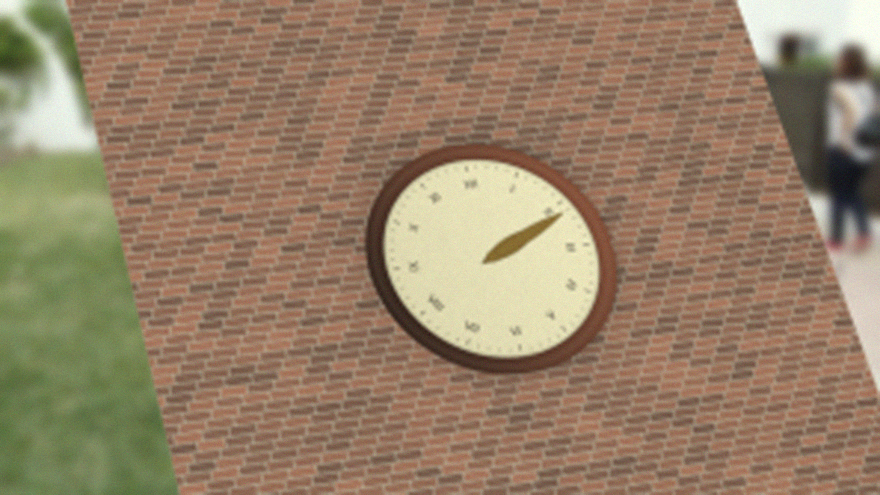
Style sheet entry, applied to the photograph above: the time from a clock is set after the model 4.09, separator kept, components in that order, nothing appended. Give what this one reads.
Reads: 2.11
